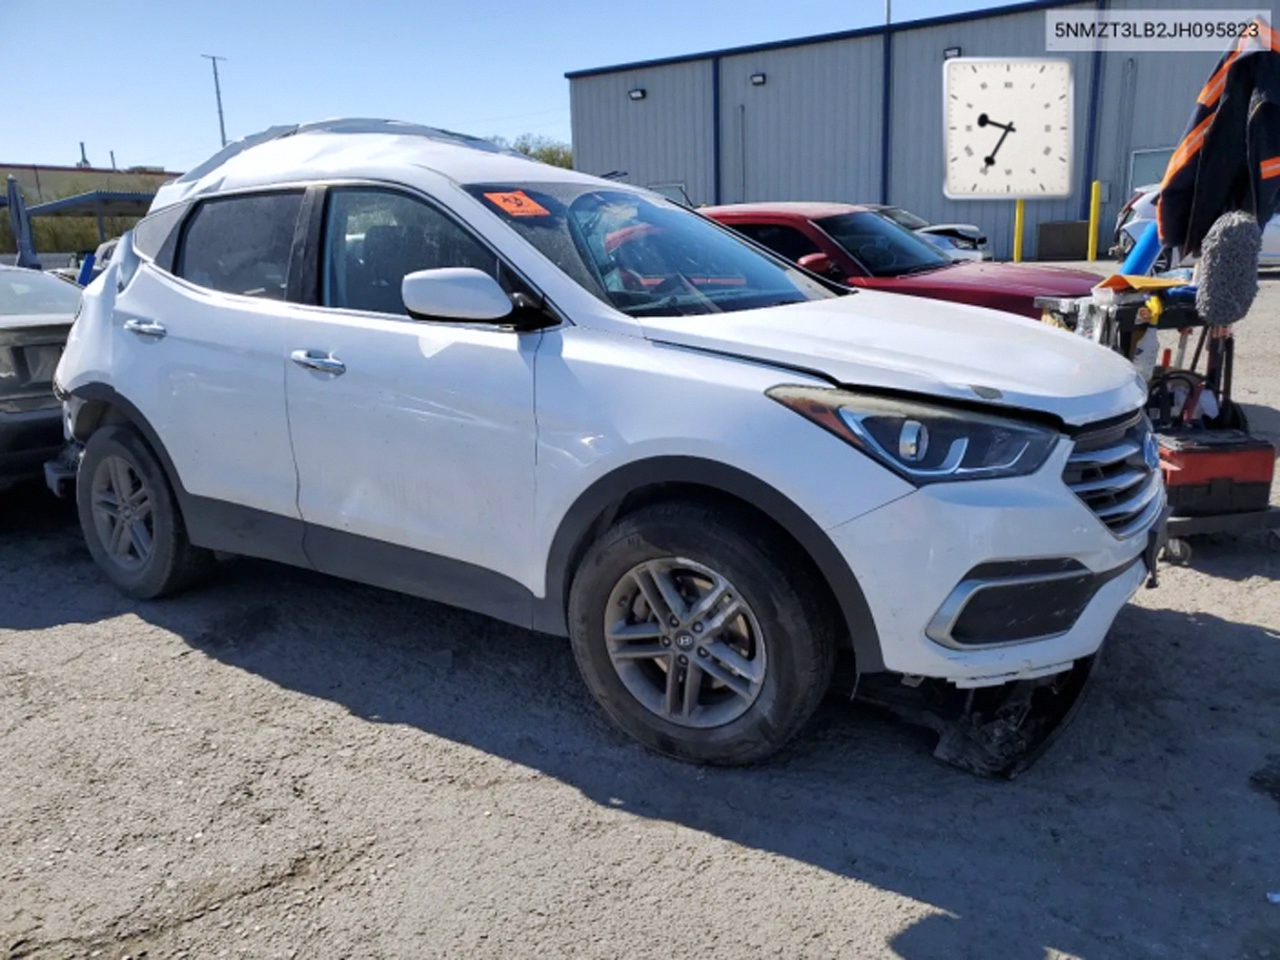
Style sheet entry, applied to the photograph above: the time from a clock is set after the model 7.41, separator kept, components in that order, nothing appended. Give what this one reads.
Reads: 9.35
